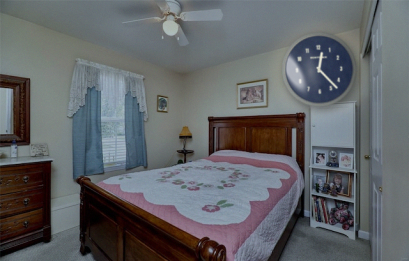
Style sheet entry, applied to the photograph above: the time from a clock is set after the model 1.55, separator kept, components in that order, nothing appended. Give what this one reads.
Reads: 12.23
